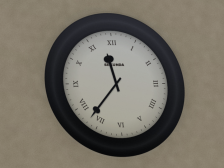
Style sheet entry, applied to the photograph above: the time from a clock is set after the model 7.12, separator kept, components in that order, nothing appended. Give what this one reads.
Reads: 11.37
